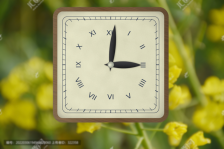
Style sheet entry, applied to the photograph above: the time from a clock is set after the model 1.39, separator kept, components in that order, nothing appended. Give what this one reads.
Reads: 3.01
